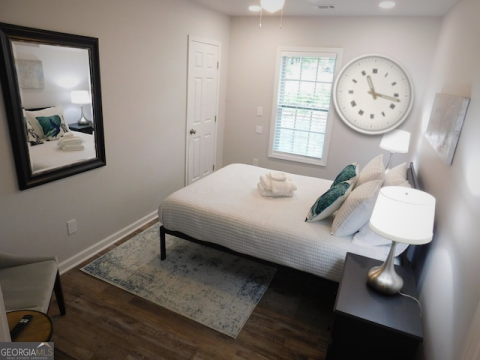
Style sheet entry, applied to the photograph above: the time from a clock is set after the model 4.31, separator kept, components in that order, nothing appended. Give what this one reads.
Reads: 11.17
